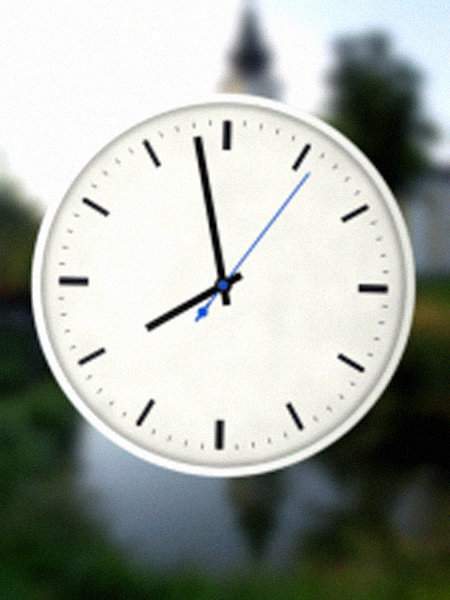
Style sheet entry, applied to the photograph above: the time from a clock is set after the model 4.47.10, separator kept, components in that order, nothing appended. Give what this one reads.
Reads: 7.58.06
